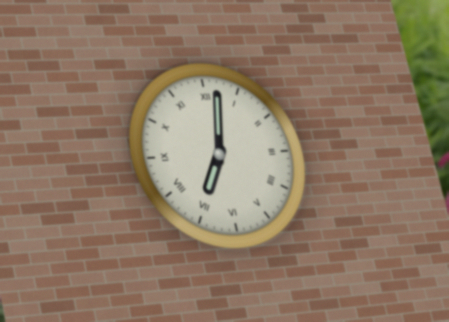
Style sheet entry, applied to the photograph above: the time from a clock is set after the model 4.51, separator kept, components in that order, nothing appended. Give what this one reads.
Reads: 7.02
